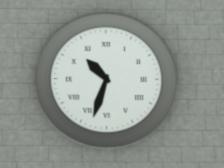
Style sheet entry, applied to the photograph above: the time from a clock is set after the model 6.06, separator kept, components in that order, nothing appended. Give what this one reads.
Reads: 10.33
